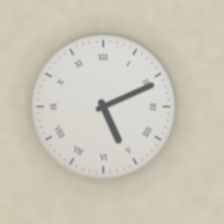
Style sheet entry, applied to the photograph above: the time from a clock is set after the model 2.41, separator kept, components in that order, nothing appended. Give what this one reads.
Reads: 5.11
